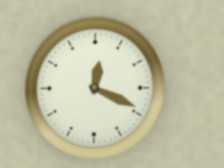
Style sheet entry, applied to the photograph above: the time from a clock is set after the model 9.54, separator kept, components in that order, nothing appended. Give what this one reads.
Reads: 12.19
